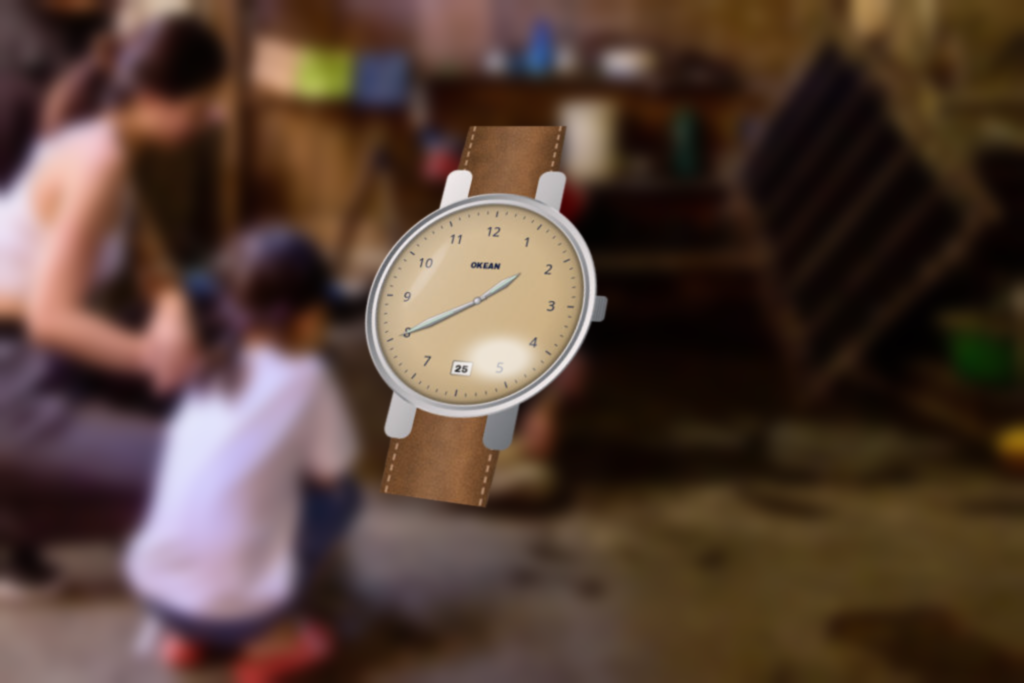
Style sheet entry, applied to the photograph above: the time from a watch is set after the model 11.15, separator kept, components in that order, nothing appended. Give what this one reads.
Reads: 1.40
